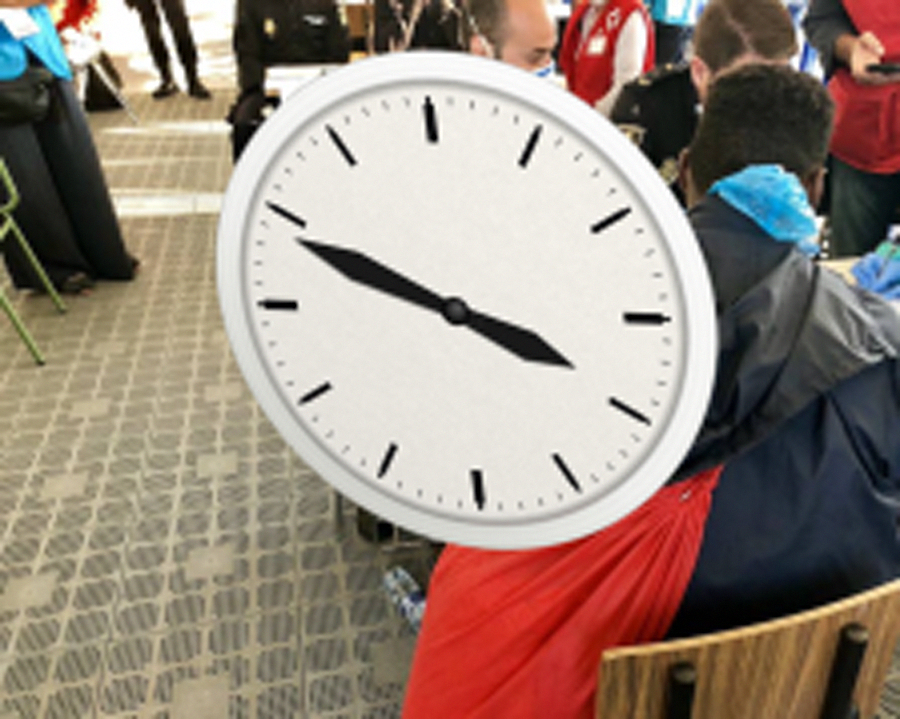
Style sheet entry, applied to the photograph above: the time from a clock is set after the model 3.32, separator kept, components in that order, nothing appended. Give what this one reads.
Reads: 3.49
